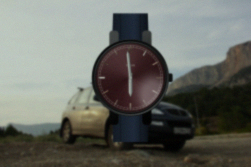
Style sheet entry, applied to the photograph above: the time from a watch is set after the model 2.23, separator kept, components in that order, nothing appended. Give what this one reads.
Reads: 5.59
